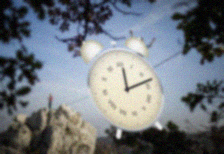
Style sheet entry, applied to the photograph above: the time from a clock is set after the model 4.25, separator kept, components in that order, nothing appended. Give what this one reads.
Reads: 12.13
